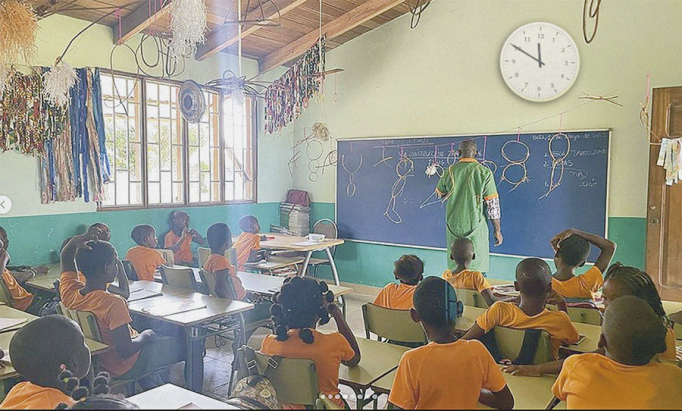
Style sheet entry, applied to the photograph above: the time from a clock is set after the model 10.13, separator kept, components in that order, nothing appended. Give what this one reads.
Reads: 11.50
